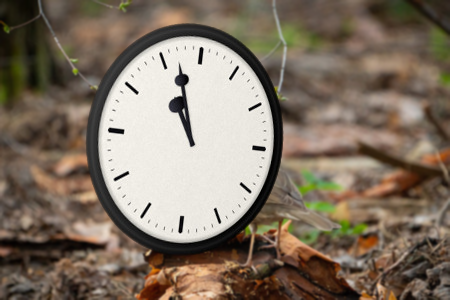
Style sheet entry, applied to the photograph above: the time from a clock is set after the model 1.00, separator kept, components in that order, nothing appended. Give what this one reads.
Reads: 10.57
